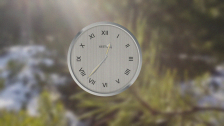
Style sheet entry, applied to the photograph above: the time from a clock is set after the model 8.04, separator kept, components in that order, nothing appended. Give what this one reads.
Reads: 12.37
